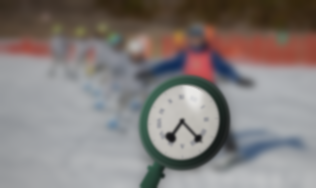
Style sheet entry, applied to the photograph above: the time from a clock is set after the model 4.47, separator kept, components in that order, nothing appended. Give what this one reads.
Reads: 6.18
